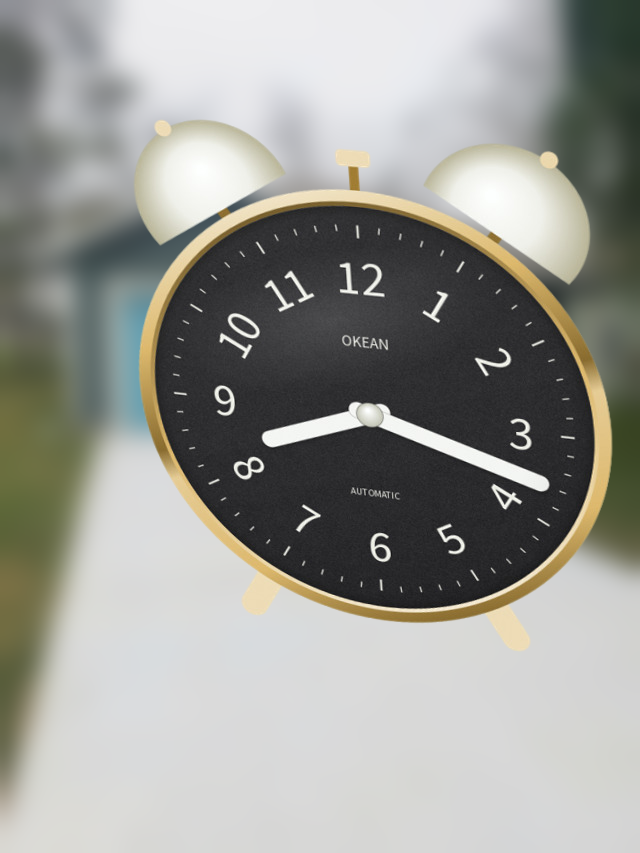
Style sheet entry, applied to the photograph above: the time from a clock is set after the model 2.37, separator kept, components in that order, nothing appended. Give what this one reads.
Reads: 8.18
